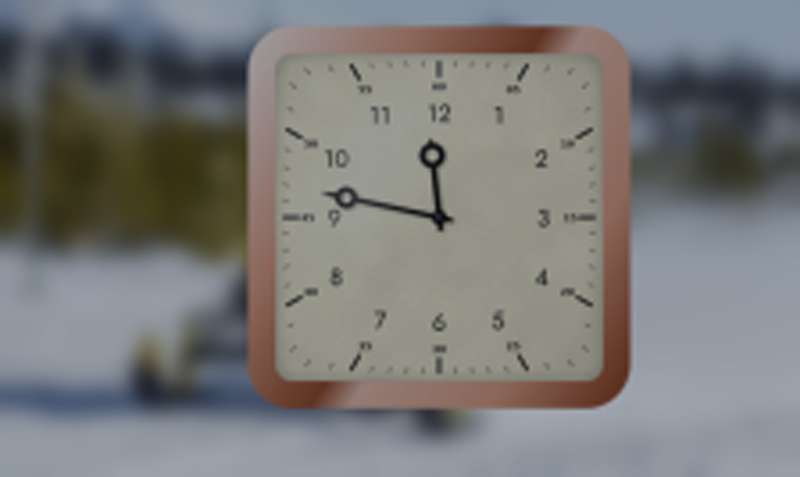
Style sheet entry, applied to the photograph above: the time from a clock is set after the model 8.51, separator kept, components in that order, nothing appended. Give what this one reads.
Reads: 11.47
